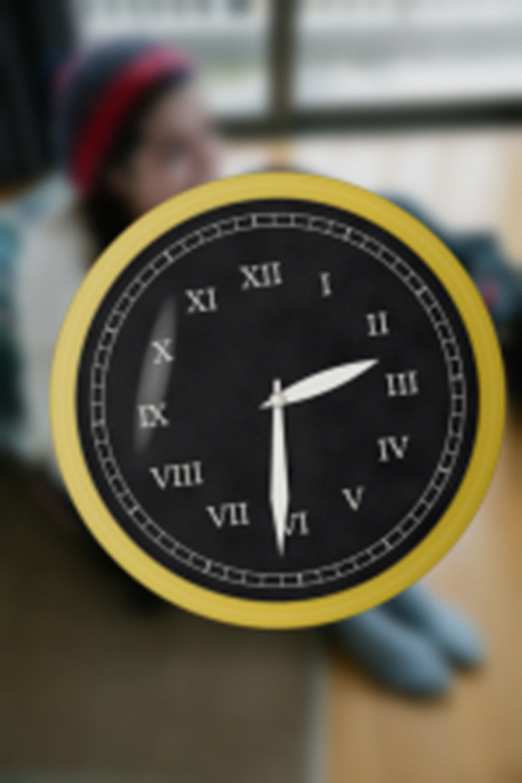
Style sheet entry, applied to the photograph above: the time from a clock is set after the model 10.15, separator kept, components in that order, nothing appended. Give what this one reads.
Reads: 2.31
